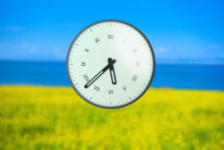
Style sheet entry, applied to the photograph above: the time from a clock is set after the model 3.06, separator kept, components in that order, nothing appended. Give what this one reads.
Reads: 5.38
